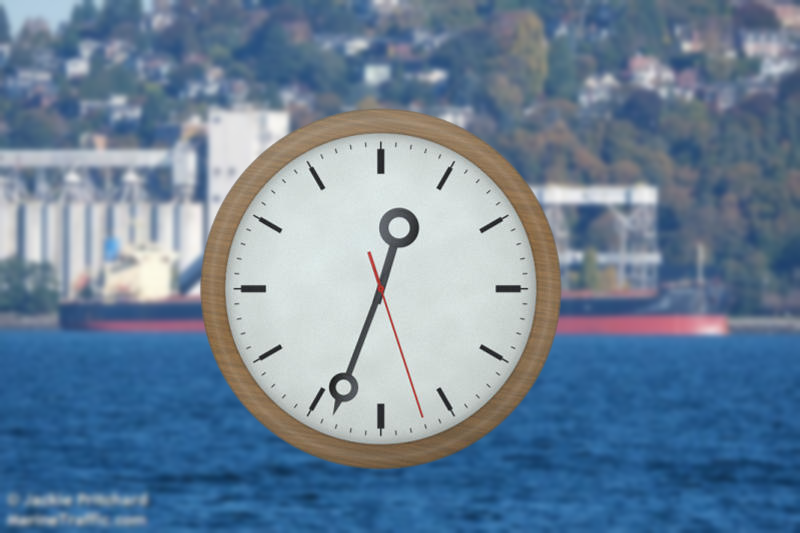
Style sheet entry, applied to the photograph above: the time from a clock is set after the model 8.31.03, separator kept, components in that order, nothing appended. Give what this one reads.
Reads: 12.33.27
